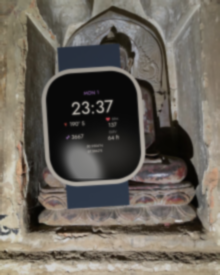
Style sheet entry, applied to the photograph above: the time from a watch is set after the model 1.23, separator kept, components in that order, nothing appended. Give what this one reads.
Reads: 23.37
